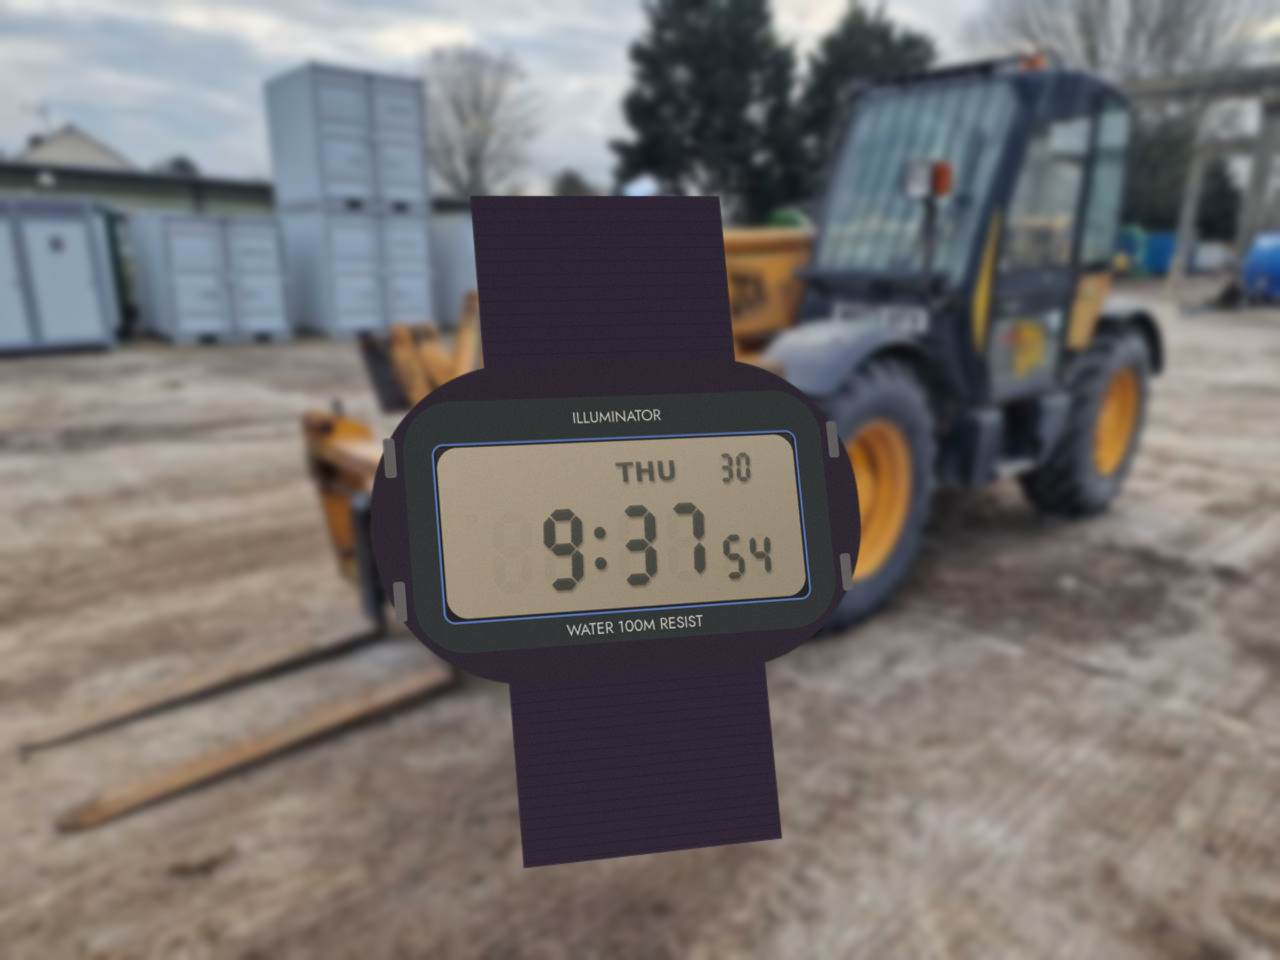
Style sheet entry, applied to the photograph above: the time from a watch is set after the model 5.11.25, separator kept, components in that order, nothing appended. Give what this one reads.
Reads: 9.37.54
